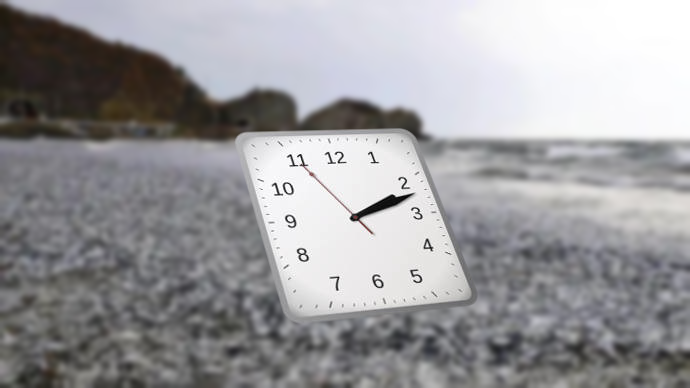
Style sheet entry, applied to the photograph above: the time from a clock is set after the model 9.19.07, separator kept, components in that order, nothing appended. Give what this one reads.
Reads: 2.11.55
